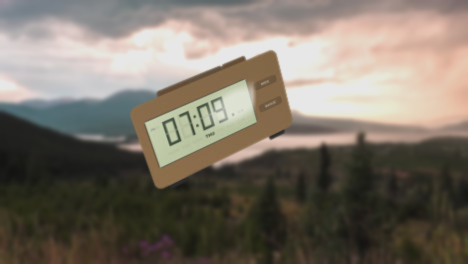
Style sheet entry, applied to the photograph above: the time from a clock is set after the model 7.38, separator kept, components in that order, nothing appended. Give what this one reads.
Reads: 7.09
